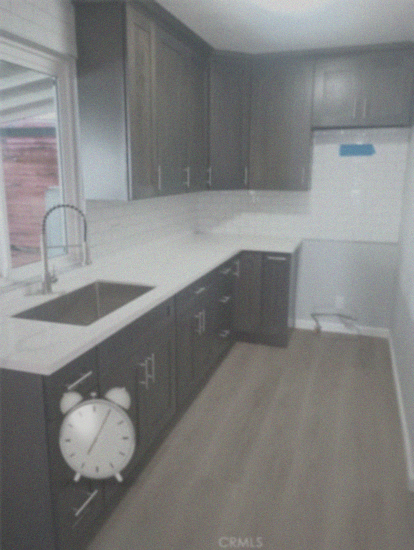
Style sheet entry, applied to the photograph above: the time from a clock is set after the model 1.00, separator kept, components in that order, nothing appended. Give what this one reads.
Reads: 7.05
